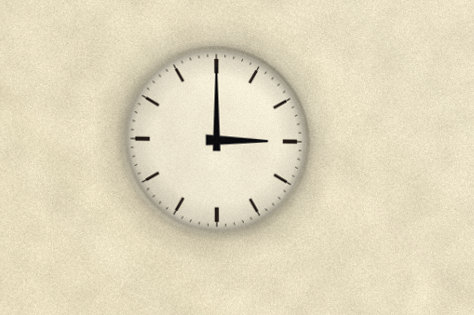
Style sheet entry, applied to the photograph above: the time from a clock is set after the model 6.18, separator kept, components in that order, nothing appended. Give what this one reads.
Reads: 3.00
